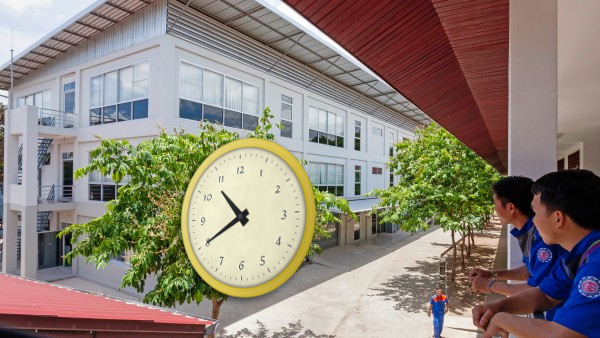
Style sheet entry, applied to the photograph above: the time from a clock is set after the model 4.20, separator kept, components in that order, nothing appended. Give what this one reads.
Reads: 10.40
